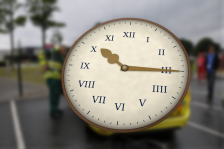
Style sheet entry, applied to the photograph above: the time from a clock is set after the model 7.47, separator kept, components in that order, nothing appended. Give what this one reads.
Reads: 10.15
